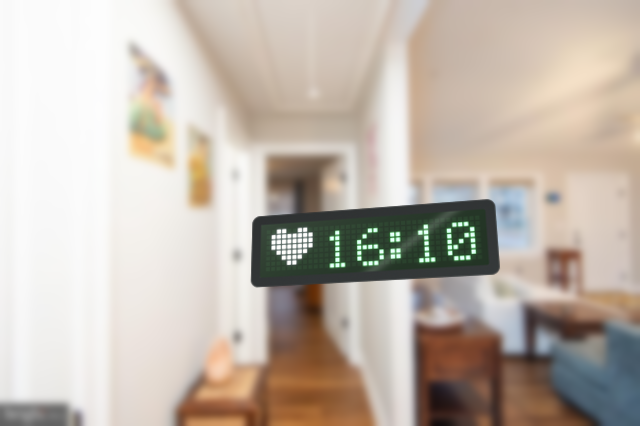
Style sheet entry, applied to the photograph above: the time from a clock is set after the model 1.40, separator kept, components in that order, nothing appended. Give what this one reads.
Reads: 16.10
